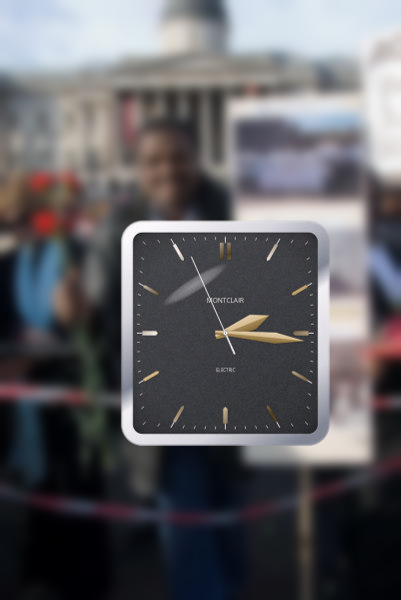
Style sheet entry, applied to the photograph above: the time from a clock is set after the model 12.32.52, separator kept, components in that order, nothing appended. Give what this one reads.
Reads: 2.15.56
